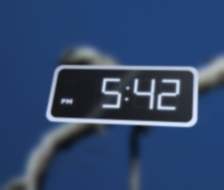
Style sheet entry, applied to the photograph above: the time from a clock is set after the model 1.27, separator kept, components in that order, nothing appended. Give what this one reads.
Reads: 5.42
